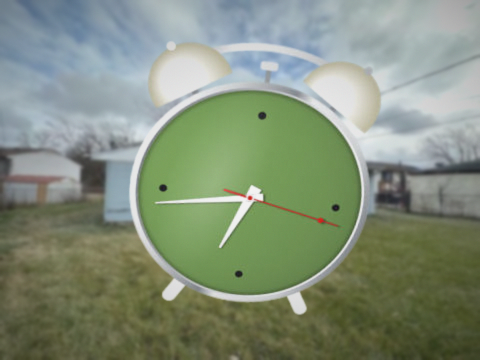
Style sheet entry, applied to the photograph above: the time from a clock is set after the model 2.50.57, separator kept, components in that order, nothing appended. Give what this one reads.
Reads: 6.43.17
